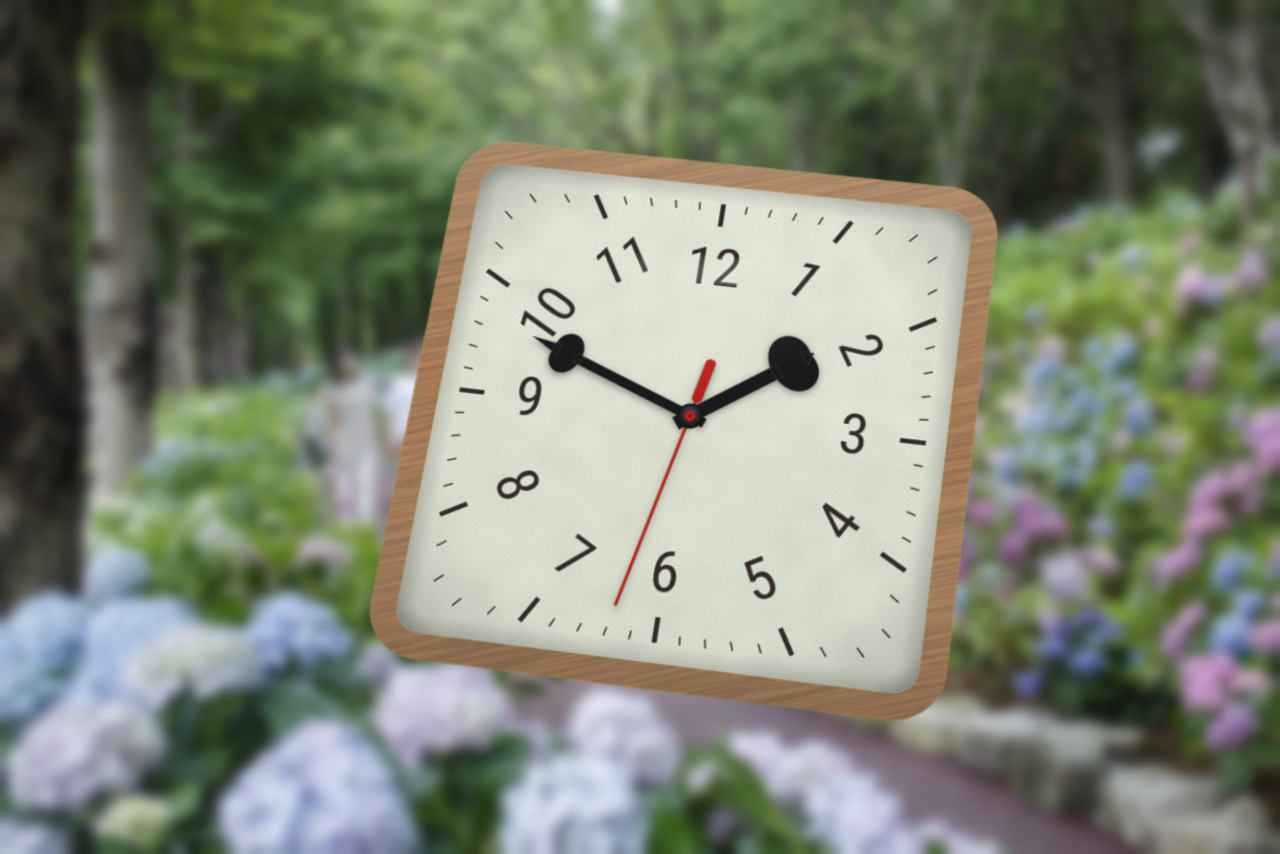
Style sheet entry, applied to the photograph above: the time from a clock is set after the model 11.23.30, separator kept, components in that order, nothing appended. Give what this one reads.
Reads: 1.48.32
